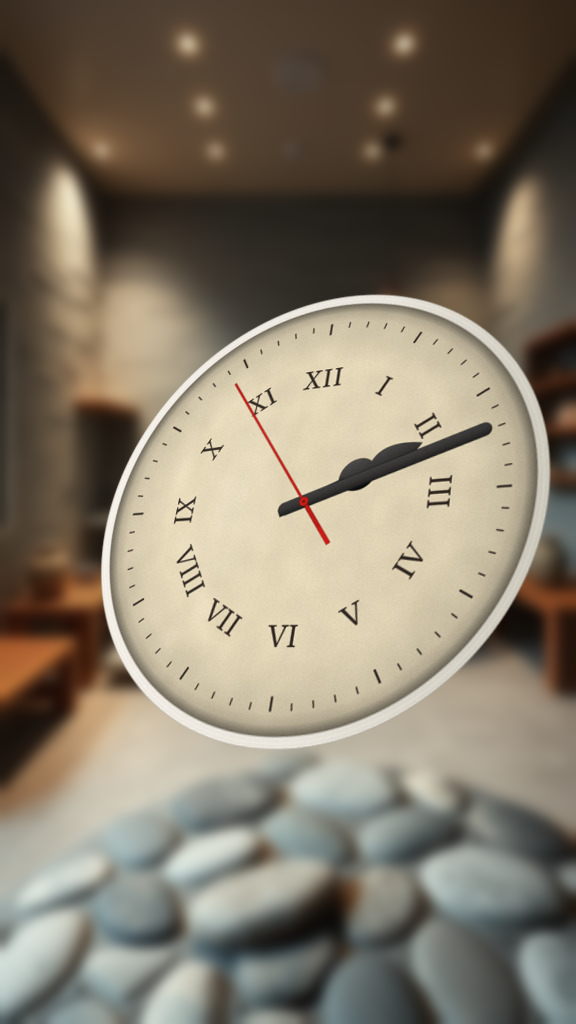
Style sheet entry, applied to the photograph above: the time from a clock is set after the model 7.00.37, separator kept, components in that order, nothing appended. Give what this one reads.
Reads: 2.11.54
